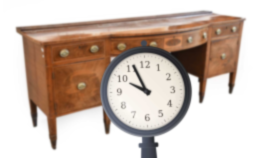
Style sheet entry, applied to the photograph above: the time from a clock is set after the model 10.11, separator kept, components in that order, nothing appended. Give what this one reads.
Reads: 9.56
